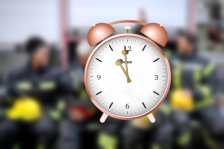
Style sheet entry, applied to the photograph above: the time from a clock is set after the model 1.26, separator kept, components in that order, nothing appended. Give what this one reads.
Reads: 10.59
